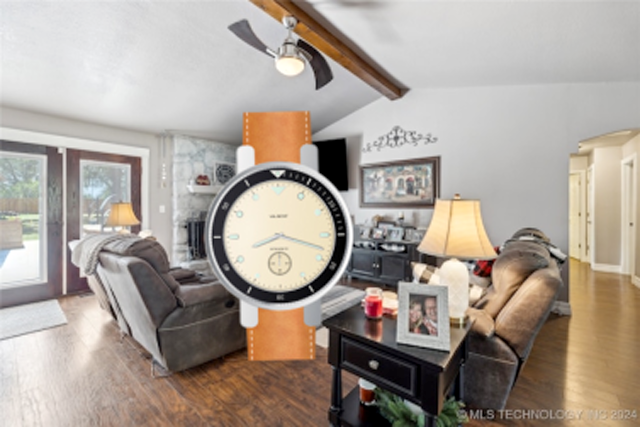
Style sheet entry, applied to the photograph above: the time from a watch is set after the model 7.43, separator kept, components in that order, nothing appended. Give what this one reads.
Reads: 8.18
